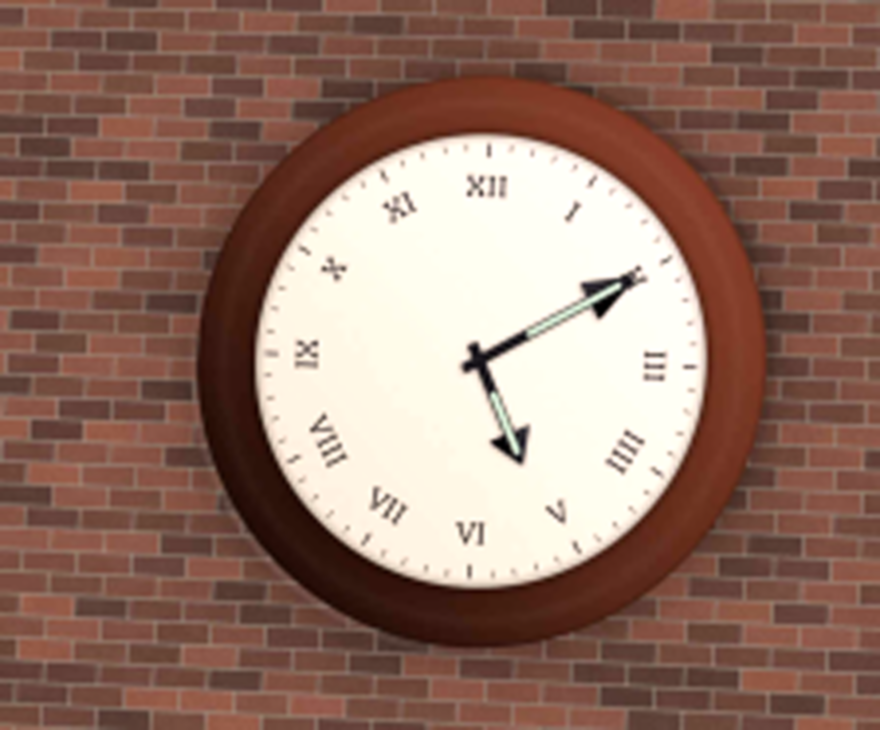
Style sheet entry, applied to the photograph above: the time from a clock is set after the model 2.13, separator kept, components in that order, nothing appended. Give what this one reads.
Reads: 5.10
